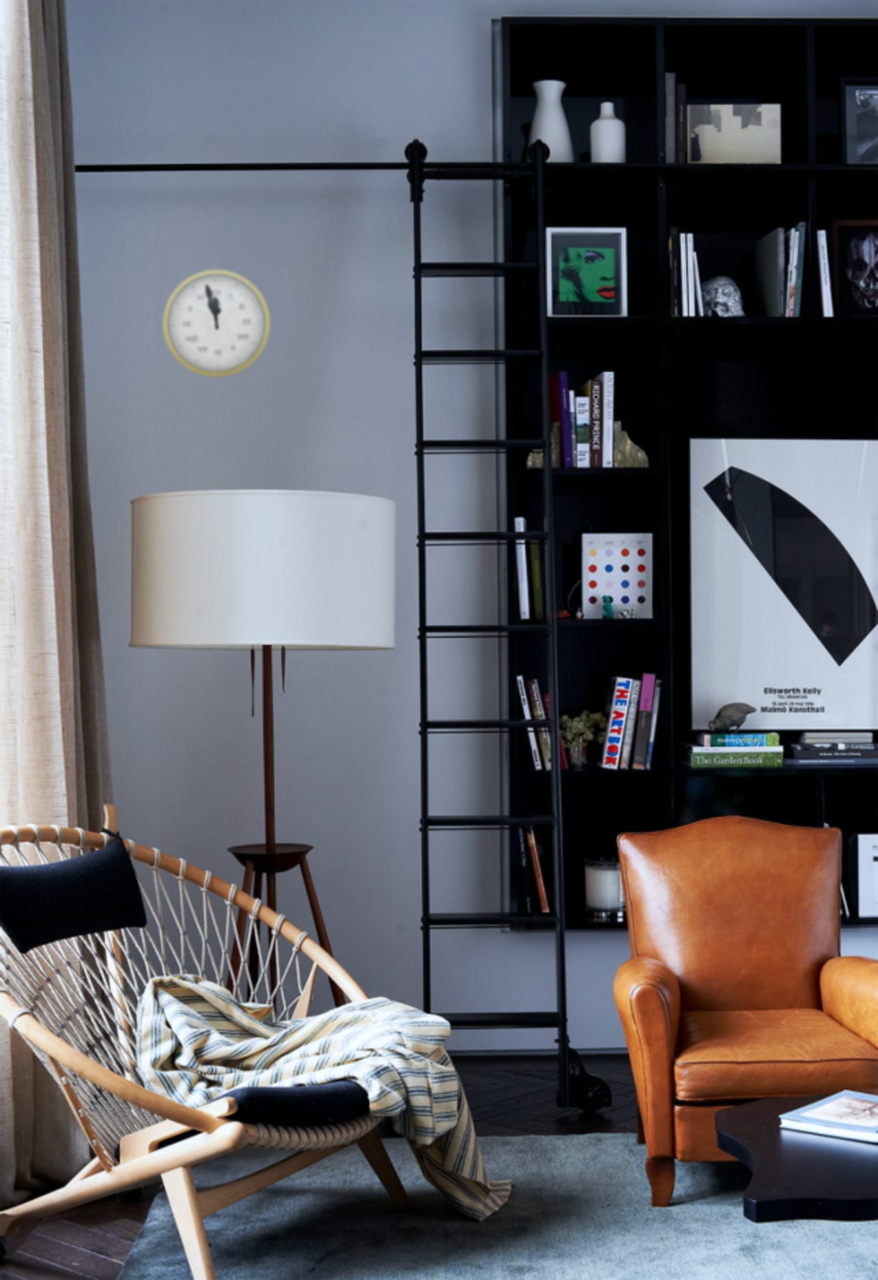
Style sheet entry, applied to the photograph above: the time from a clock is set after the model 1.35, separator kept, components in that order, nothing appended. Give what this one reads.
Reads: 11.58
